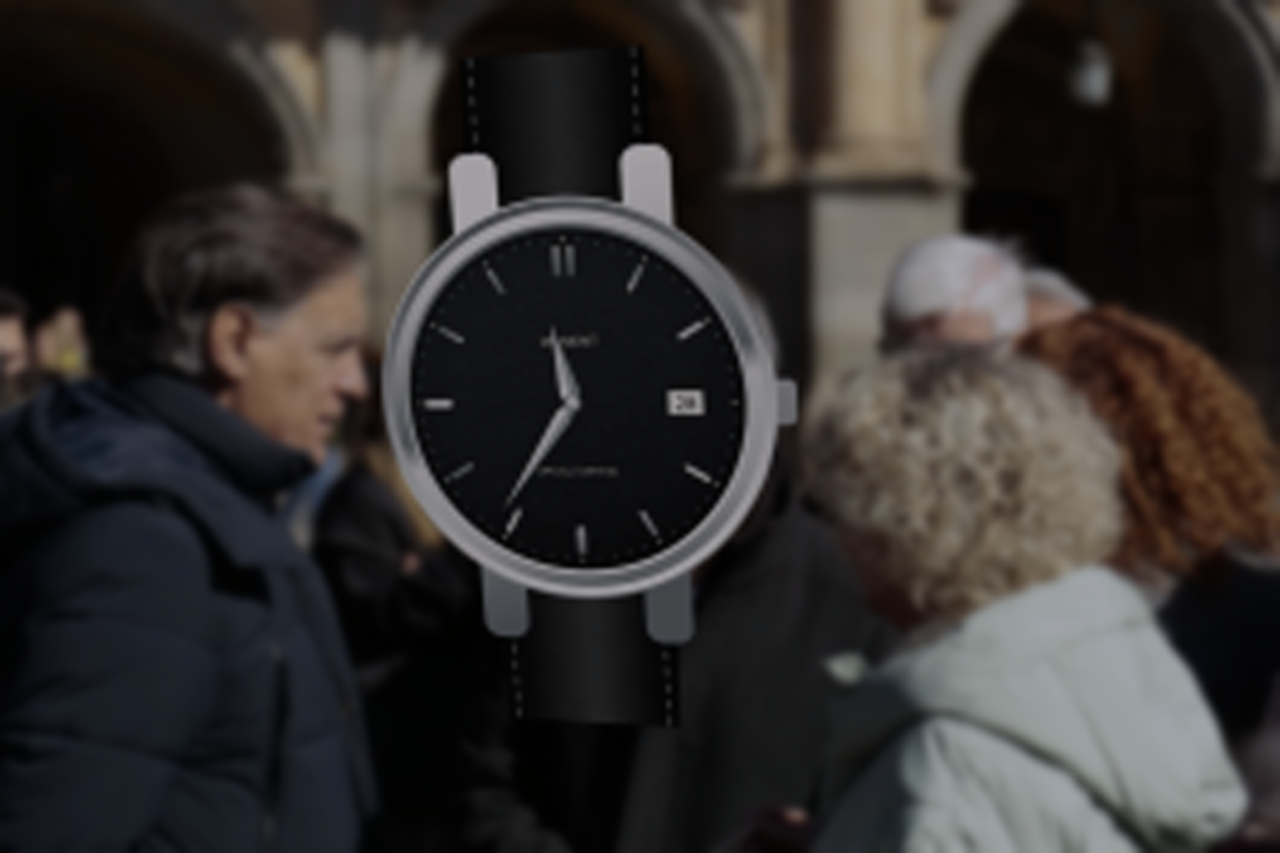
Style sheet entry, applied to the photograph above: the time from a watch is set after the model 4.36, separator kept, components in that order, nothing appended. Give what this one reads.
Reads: 11.36
